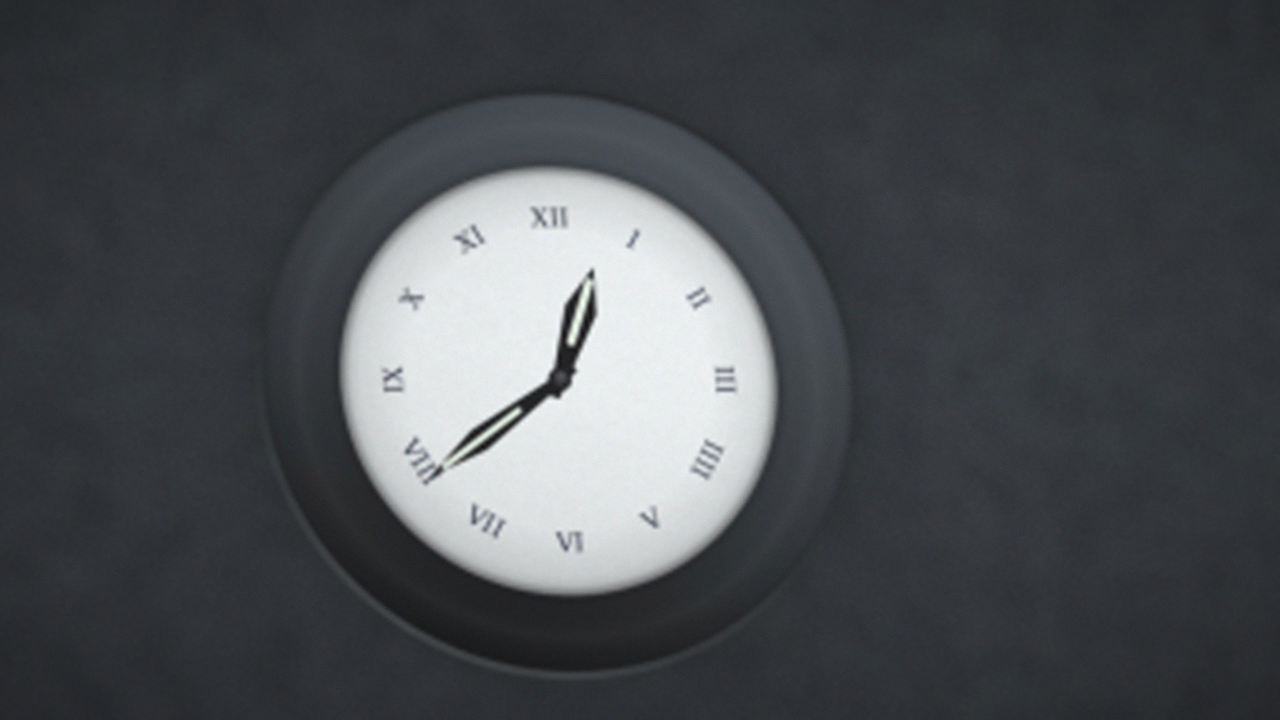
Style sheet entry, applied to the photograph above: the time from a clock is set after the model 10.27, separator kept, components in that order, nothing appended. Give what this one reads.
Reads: 12.39
